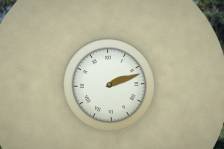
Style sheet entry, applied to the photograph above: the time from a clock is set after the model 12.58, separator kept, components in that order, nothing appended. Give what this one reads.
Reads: 2.12
